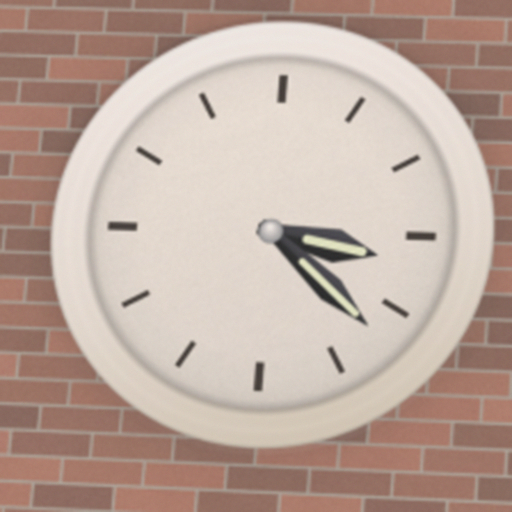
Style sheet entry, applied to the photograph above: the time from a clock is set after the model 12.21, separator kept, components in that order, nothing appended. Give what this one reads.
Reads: 3.22
